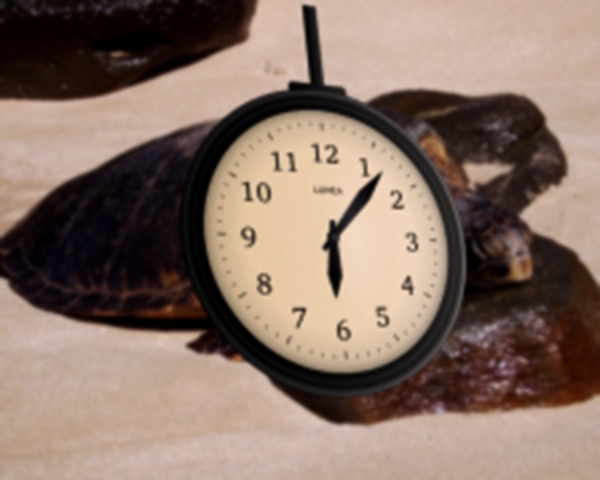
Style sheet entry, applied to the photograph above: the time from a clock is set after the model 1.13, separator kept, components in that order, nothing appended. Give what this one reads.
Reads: 6.07
